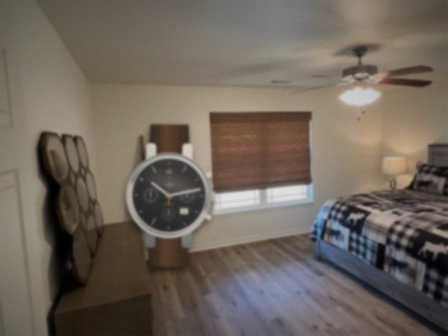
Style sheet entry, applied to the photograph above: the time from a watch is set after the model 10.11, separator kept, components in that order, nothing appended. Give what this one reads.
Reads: 10.13
